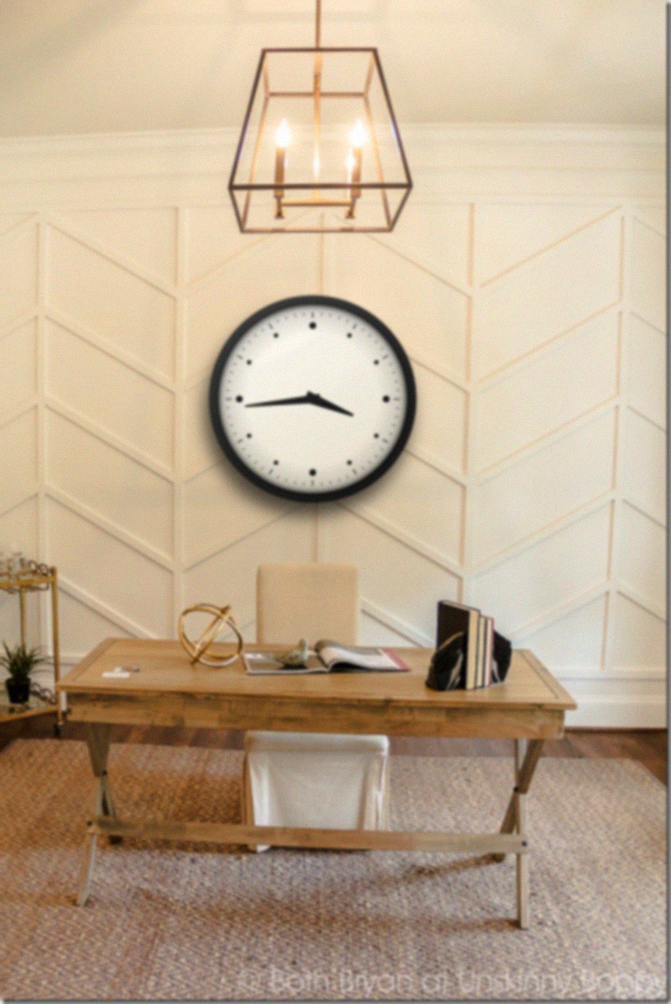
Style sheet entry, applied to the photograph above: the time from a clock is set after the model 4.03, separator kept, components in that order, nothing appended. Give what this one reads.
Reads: 3.44
